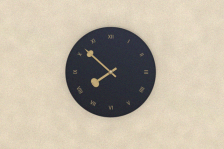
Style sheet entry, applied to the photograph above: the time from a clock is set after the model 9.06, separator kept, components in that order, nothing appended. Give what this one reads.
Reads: 7.52
